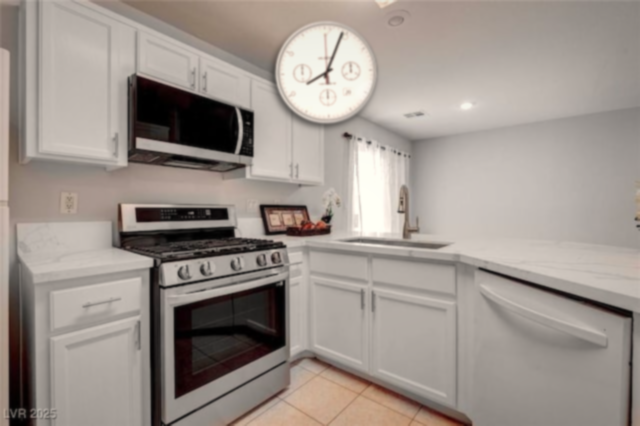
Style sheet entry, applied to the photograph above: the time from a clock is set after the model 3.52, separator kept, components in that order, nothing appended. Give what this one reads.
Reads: 8.04
